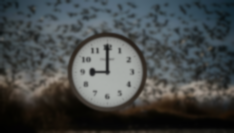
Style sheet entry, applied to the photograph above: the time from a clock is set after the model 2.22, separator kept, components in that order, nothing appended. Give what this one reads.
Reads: 9.00
